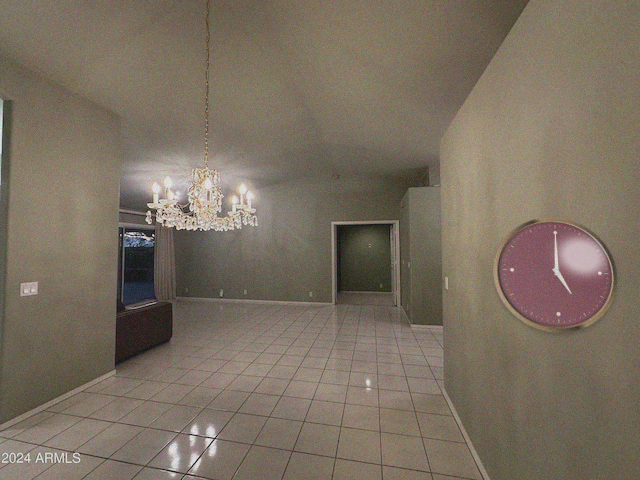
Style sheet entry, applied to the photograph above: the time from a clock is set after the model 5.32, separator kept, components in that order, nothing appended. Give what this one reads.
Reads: 5.00
